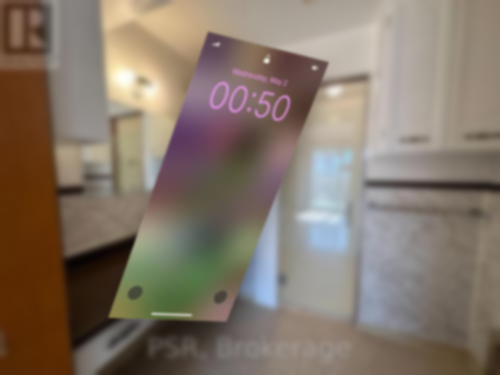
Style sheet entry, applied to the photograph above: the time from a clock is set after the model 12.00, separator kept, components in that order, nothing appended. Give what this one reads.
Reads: 0.50
